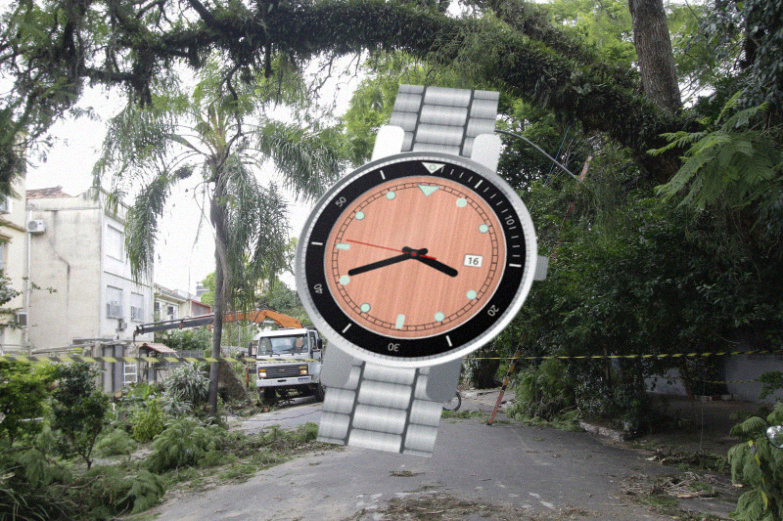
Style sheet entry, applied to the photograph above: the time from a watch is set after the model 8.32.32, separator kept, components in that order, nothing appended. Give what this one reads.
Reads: 3.40.46
